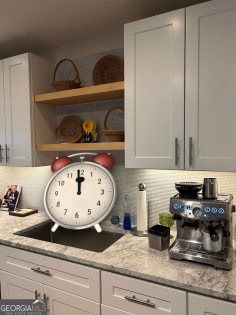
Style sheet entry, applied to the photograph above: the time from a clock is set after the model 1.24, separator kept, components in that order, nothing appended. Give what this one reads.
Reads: 11.59
